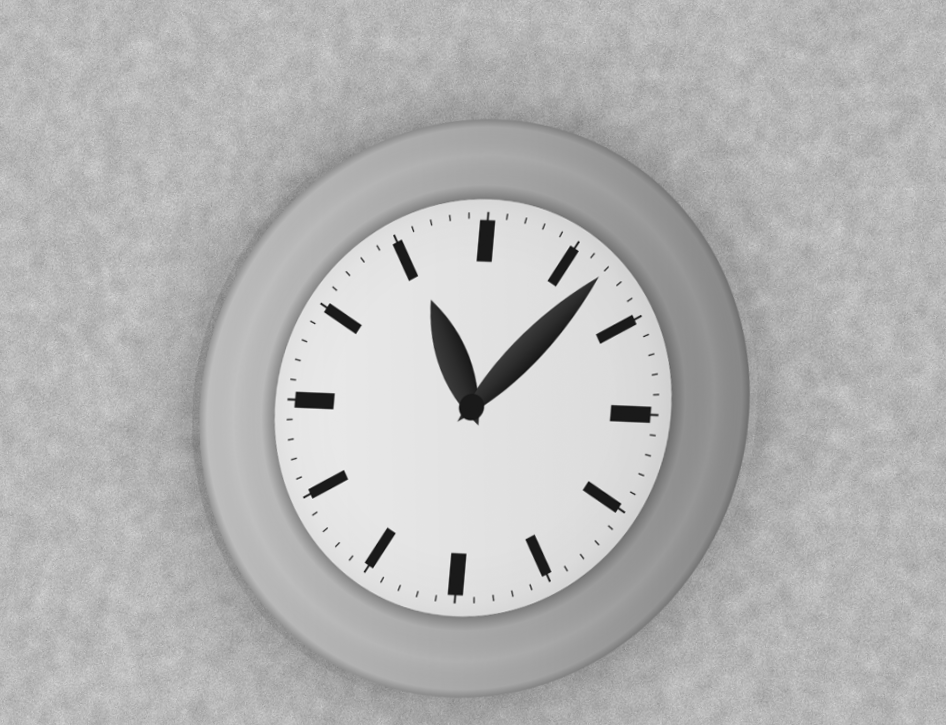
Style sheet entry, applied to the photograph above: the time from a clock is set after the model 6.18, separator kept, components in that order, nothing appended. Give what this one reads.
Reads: 11.07
